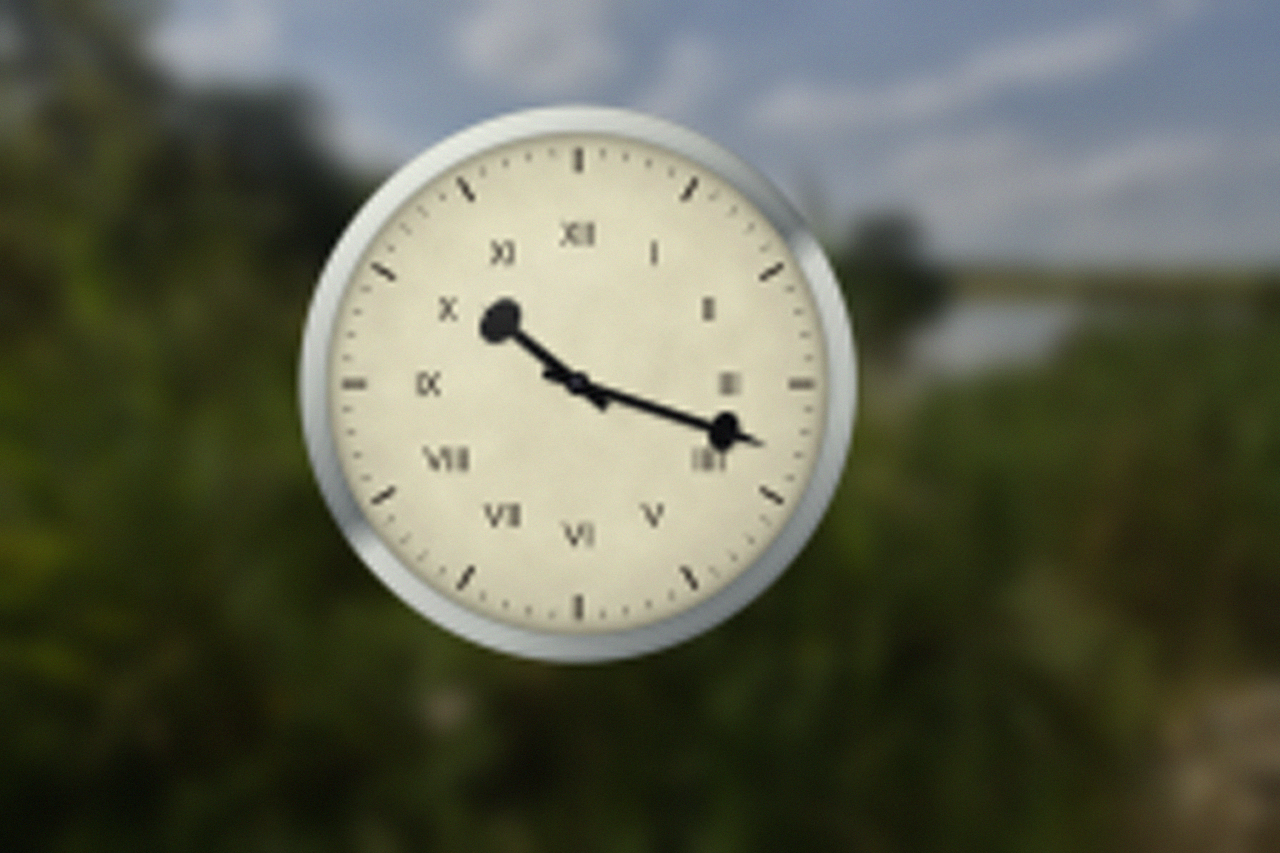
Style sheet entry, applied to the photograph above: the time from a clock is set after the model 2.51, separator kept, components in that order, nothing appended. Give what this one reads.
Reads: 10.18
